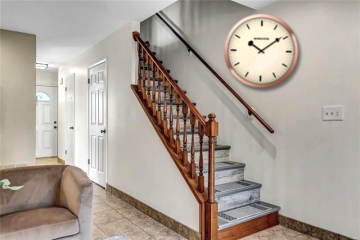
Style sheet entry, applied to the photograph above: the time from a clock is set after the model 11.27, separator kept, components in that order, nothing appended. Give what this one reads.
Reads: 10.09
